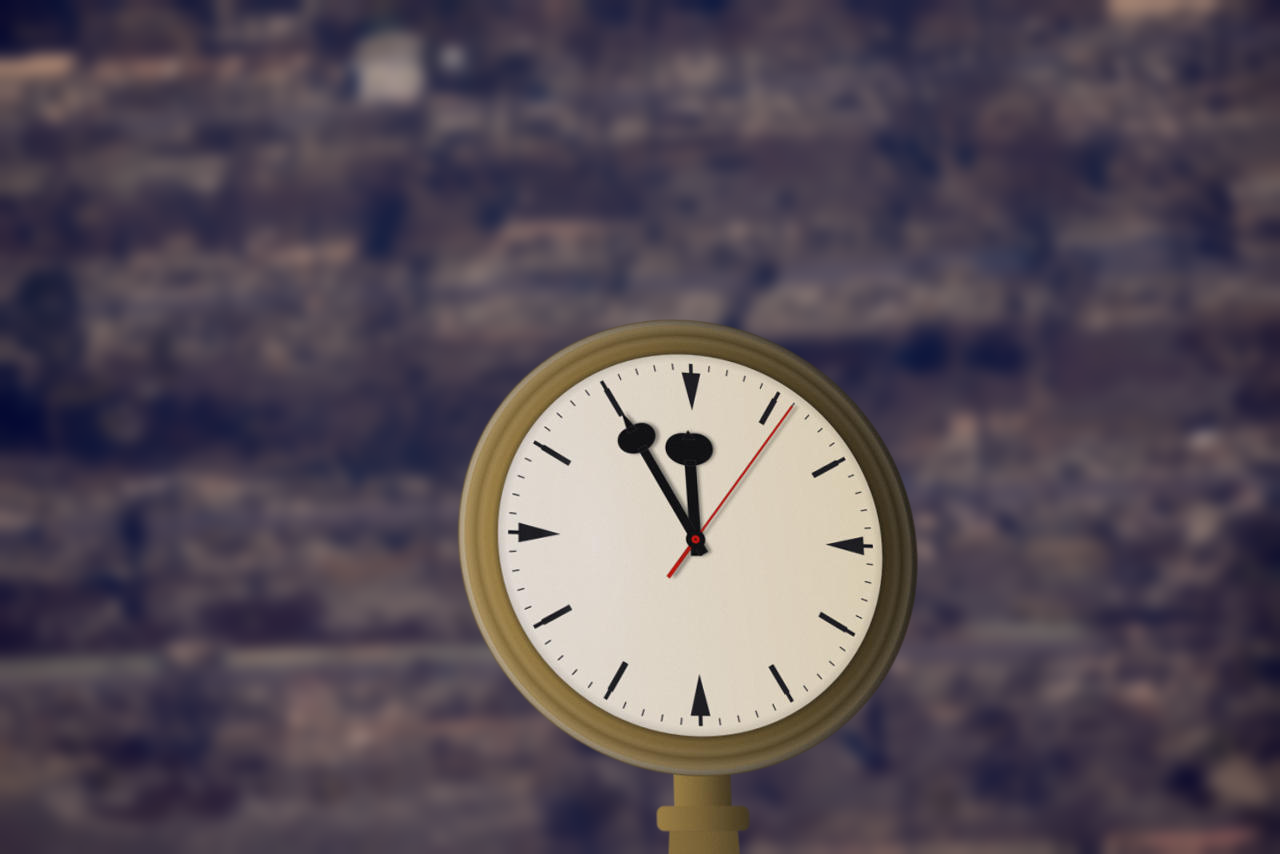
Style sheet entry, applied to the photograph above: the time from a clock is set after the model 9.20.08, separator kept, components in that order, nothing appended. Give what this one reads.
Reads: 11.55.06
